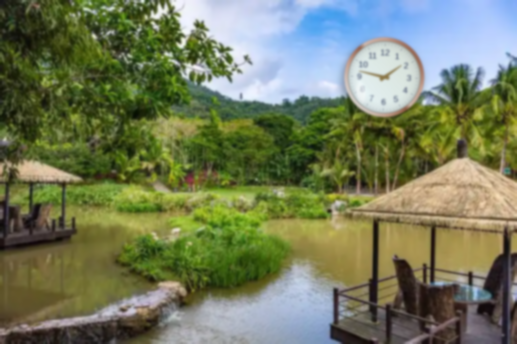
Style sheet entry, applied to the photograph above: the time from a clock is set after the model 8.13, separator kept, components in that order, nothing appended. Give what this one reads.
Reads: 1.47
